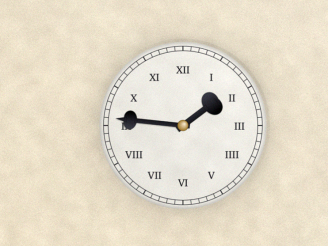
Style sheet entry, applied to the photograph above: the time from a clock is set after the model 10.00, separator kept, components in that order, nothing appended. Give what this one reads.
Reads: 1.46
